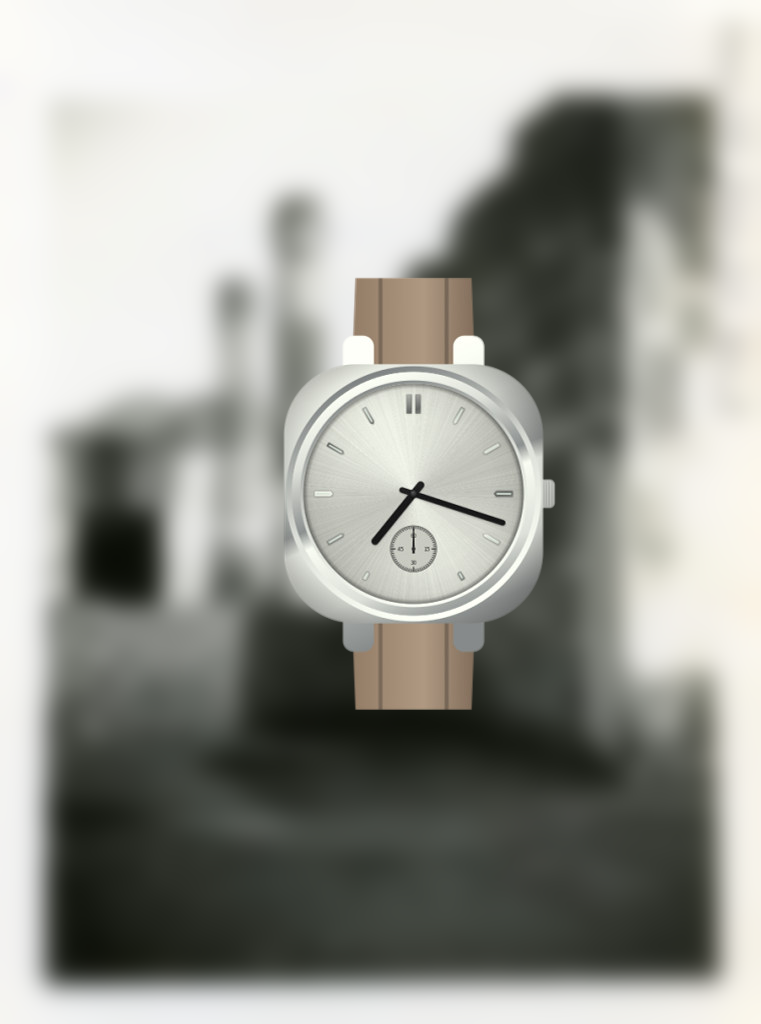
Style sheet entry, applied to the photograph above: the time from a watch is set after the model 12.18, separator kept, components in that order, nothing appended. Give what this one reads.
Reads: 7.18
